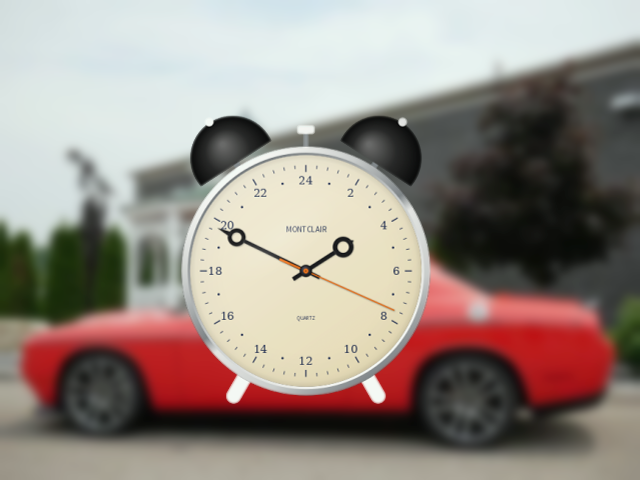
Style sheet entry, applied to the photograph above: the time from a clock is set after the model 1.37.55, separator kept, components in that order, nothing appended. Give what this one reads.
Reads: 3.49.19
